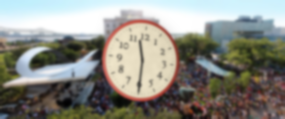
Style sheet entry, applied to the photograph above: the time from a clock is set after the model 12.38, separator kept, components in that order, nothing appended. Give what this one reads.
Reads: 11.30
